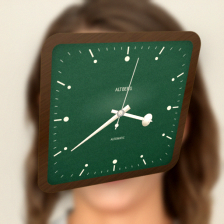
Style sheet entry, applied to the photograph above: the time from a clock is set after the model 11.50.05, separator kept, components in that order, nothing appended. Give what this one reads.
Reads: 3.39.02
